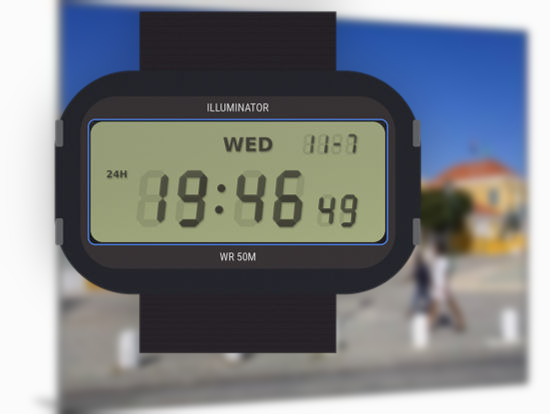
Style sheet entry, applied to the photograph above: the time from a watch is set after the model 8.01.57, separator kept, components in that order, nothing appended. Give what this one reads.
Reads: 19.46.49
